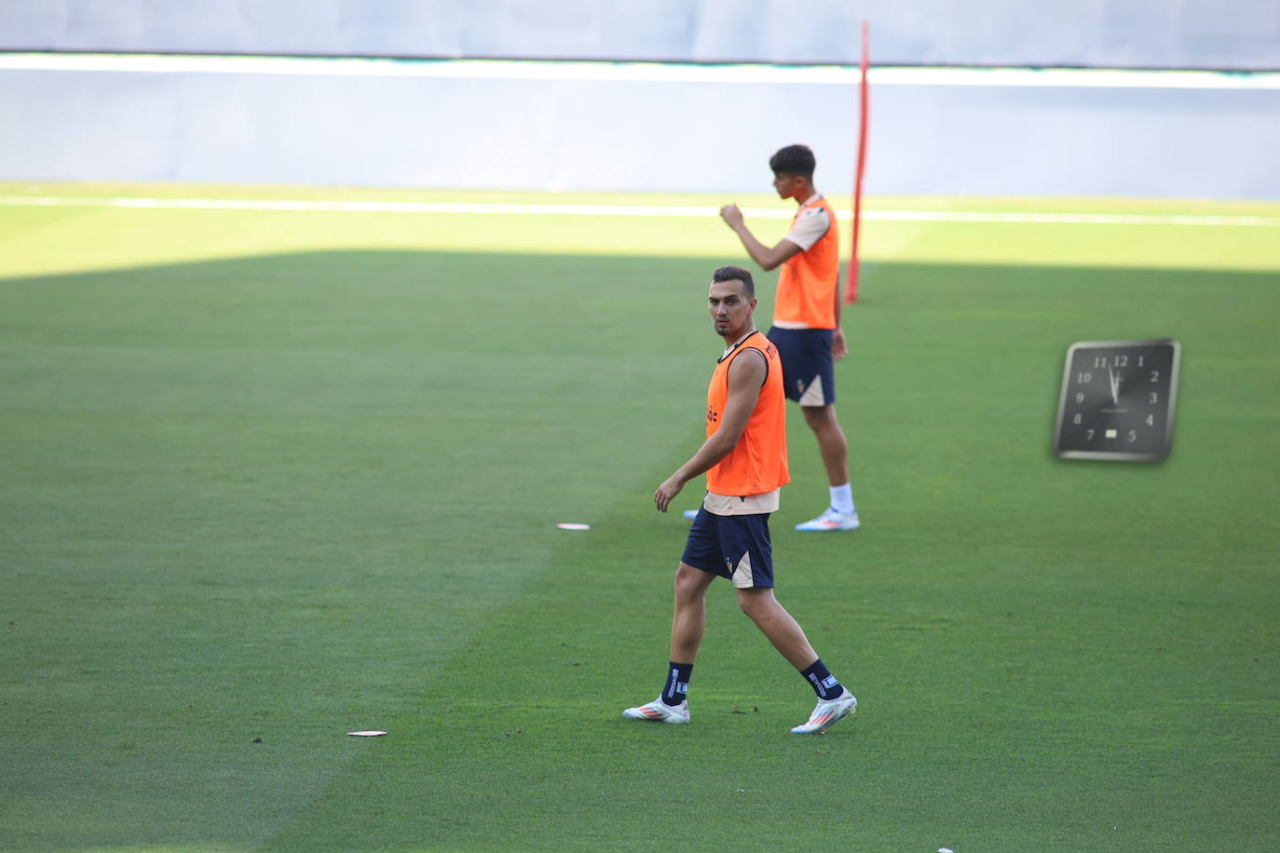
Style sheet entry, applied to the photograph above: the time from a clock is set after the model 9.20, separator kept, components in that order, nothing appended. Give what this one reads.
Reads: 11.57
